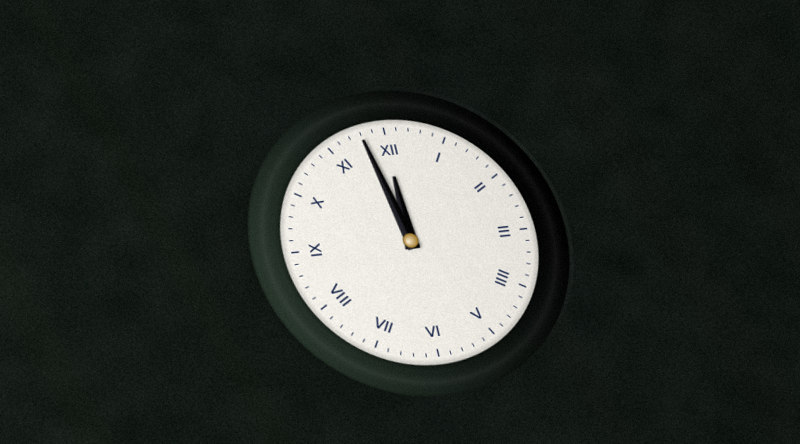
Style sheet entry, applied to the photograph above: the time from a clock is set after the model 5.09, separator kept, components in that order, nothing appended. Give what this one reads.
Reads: 11.58
